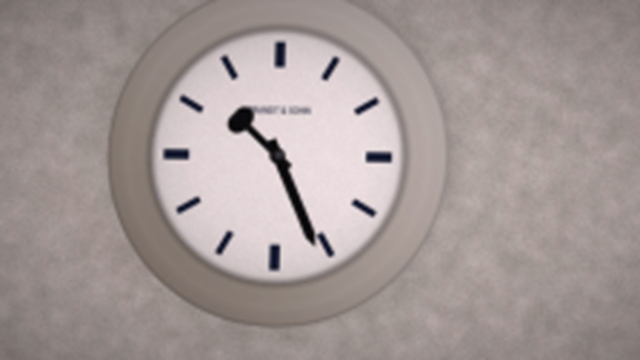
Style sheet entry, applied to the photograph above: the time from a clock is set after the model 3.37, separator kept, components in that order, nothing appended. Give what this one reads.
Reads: 10.26
